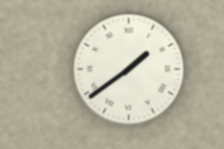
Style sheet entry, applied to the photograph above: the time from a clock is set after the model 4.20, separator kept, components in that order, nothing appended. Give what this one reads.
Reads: 1.39
